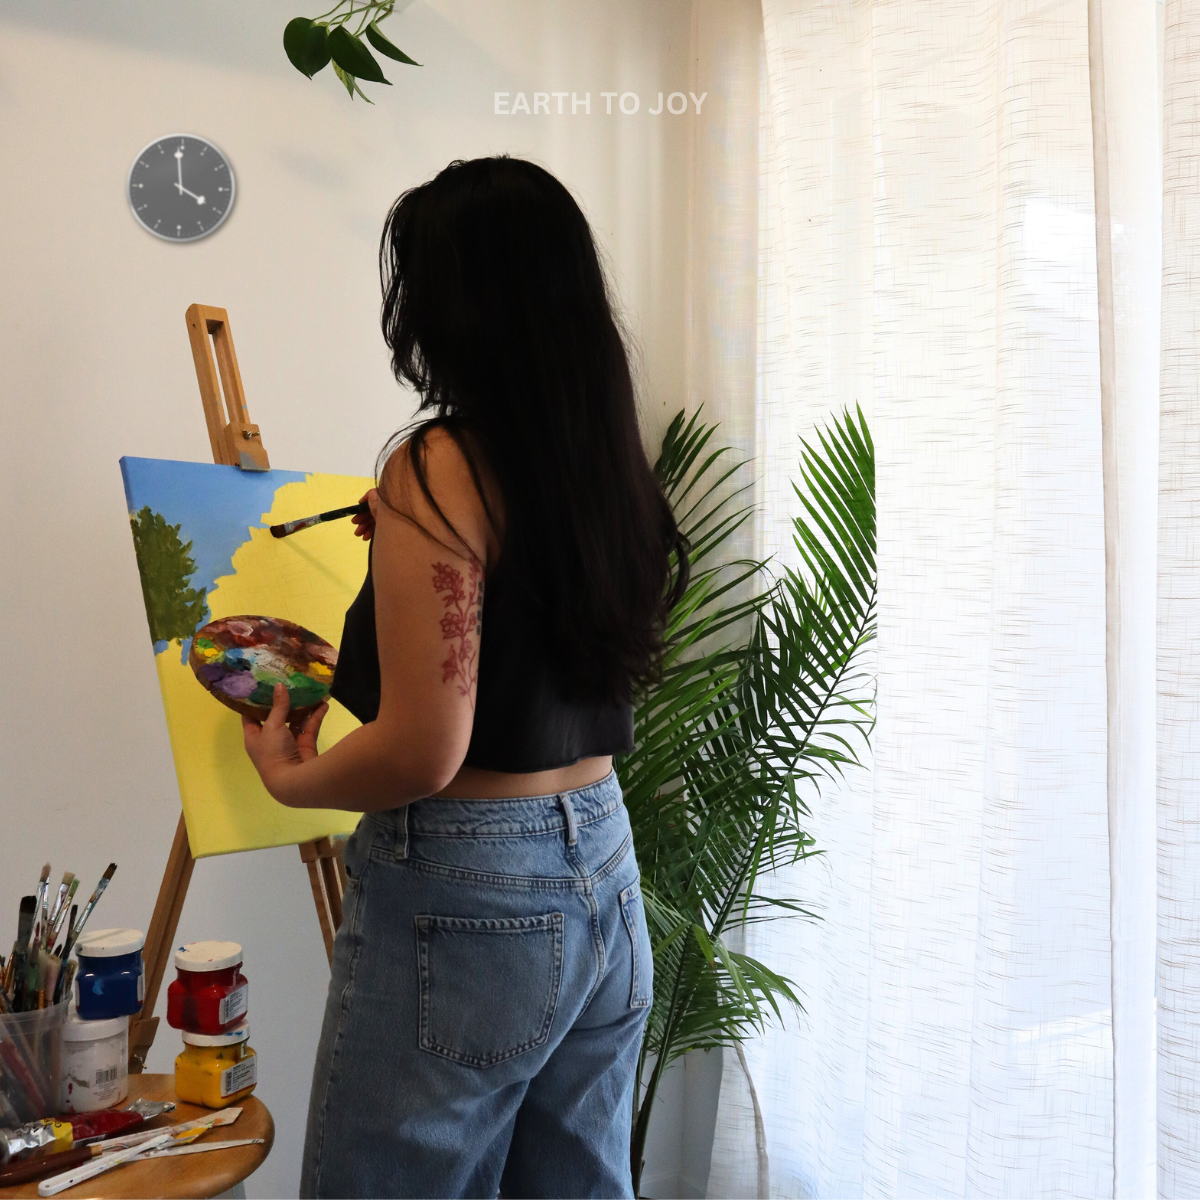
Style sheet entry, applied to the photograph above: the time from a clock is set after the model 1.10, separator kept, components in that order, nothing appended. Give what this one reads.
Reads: 3.59
